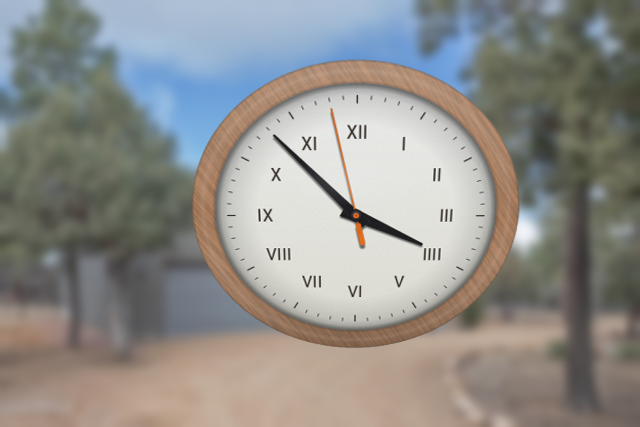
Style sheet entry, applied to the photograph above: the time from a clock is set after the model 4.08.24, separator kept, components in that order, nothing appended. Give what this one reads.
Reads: 3.52.58
